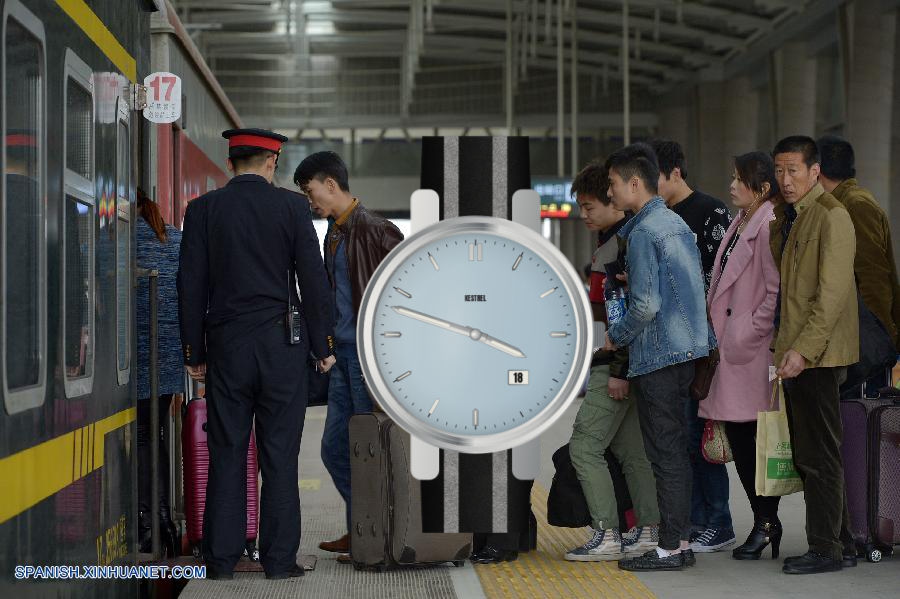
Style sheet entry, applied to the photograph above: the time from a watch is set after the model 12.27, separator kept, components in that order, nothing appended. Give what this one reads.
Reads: 3.48
